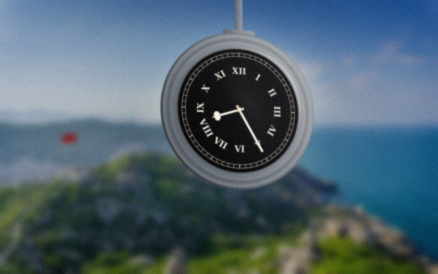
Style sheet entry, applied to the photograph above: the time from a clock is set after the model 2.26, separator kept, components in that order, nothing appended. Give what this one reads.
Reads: 8.25
